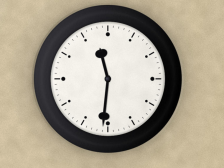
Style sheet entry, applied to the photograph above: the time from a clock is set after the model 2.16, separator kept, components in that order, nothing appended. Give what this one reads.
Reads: 11.31
